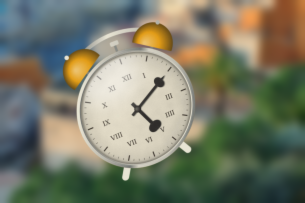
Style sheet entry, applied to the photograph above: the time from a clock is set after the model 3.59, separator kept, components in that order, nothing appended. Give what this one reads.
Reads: 5.10
